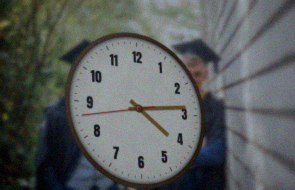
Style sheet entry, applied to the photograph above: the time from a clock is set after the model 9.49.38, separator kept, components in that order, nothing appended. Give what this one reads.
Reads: 4.13.43
